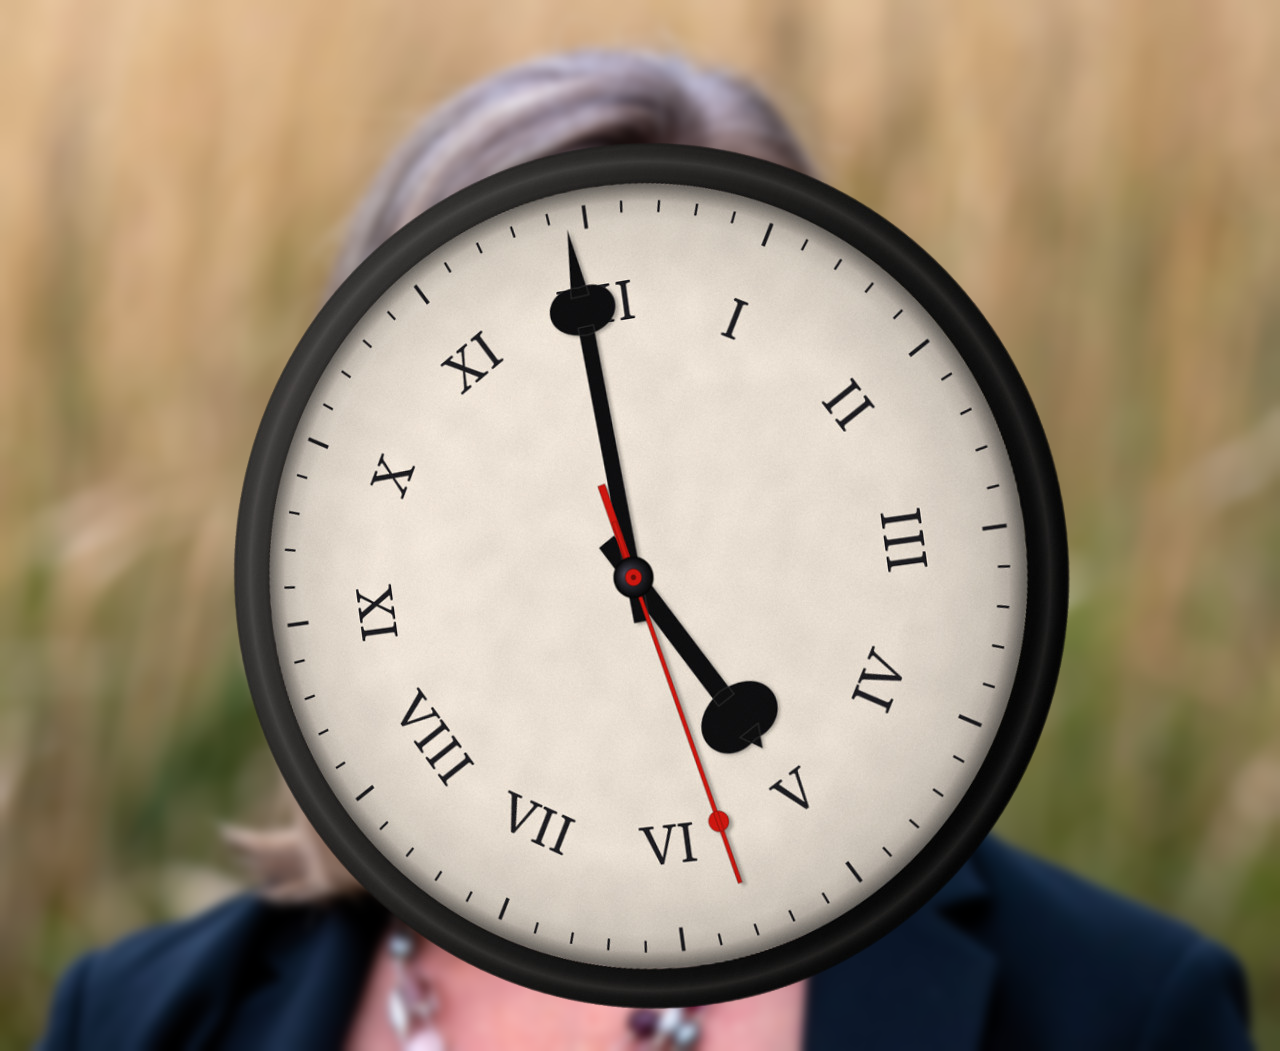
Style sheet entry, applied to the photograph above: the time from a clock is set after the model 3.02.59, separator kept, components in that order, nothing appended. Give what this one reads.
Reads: 4.59.28
